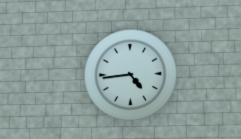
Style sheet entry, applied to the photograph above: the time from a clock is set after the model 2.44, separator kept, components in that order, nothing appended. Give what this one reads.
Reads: 4.44
